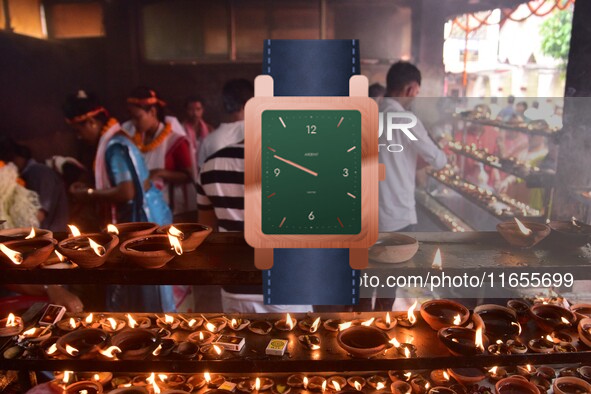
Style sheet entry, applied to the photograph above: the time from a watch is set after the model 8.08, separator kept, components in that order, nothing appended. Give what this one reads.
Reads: 9.49
